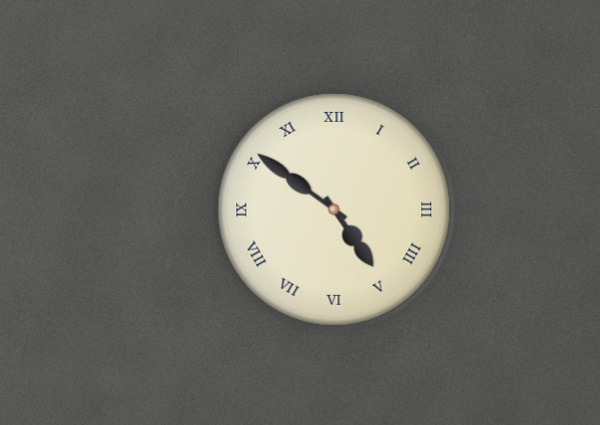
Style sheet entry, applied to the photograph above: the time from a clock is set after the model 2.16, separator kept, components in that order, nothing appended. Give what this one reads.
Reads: 4.51
